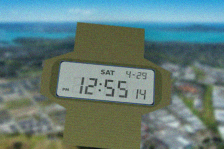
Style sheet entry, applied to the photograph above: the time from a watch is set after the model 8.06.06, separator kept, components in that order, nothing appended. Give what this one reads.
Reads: 12.55.14
